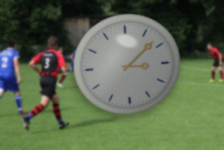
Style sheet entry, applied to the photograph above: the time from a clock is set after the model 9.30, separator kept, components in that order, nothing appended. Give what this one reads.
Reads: 3.08
